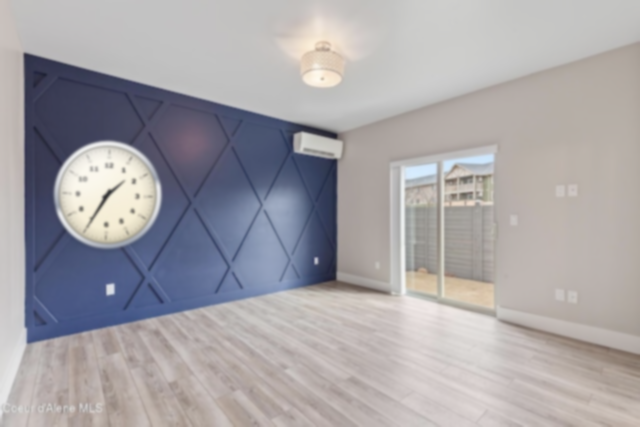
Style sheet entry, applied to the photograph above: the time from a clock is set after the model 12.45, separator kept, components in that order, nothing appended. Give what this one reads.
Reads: 1.35
